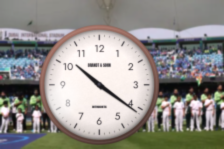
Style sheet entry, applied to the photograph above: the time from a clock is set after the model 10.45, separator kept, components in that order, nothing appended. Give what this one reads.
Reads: 10.21
